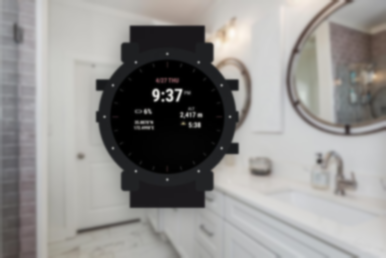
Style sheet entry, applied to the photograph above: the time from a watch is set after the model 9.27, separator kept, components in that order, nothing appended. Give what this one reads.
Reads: 9.37
